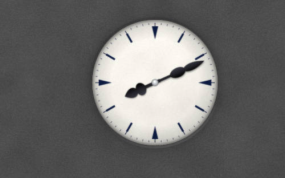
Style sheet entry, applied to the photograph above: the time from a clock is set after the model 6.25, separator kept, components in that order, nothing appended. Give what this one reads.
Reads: 8.11
